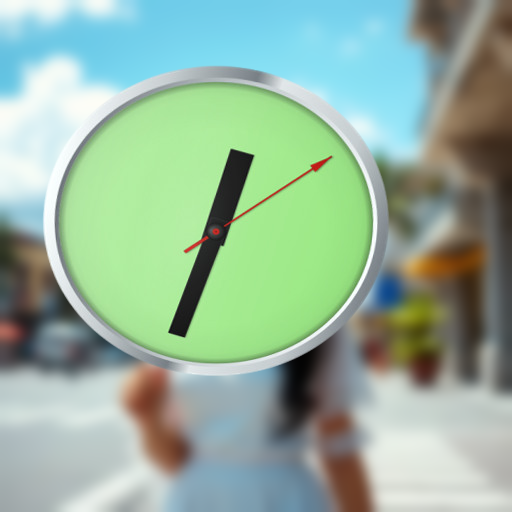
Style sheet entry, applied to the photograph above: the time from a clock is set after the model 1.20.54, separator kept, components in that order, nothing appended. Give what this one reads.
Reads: 12.33.09
